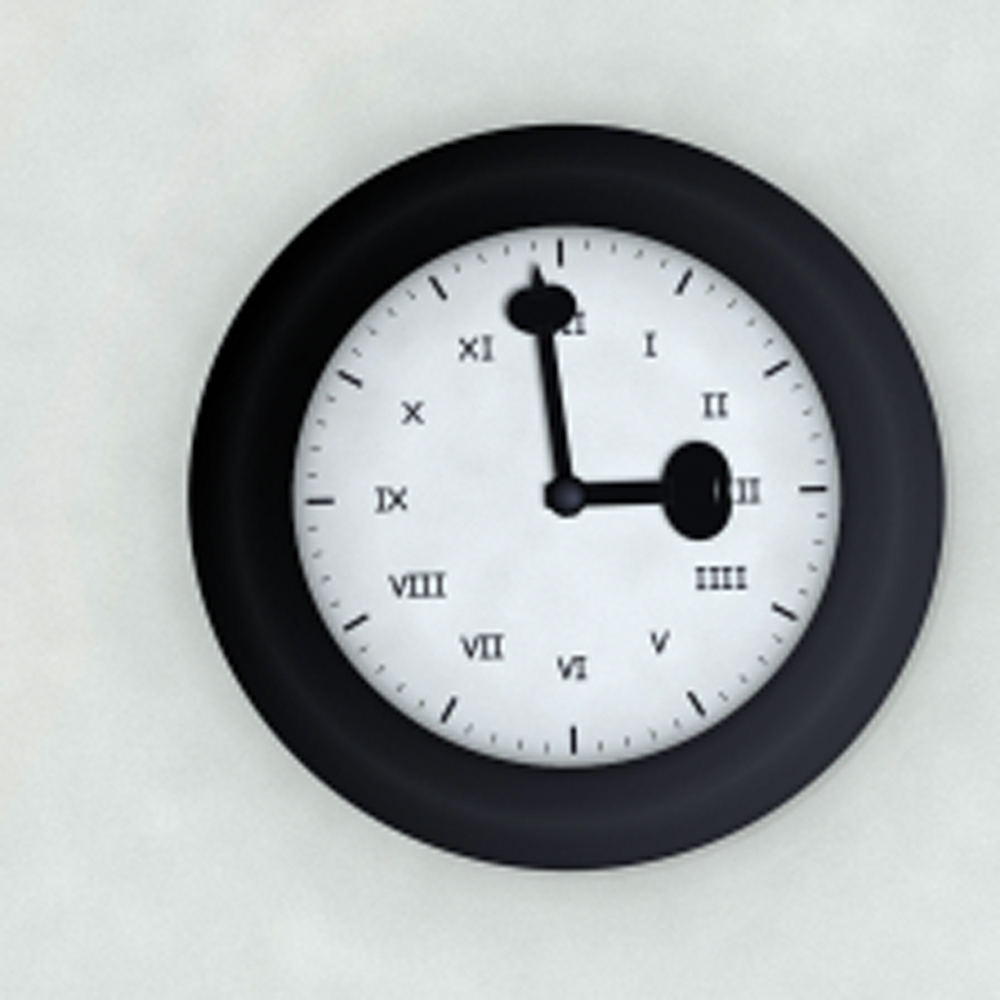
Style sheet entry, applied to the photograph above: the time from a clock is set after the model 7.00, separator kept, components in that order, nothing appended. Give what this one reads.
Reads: 2.59
